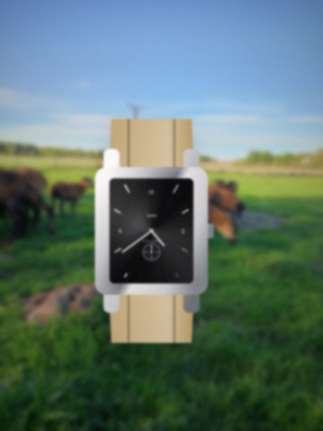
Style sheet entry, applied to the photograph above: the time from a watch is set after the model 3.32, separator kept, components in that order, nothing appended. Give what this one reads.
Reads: 4.39
